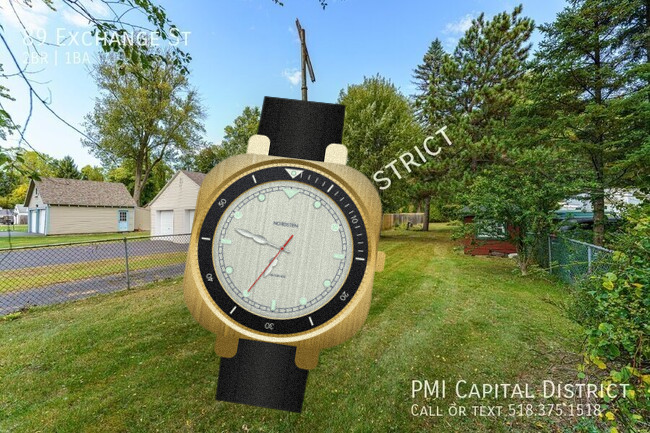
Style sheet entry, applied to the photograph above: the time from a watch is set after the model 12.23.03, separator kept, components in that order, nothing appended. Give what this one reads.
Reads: 6.47.35
